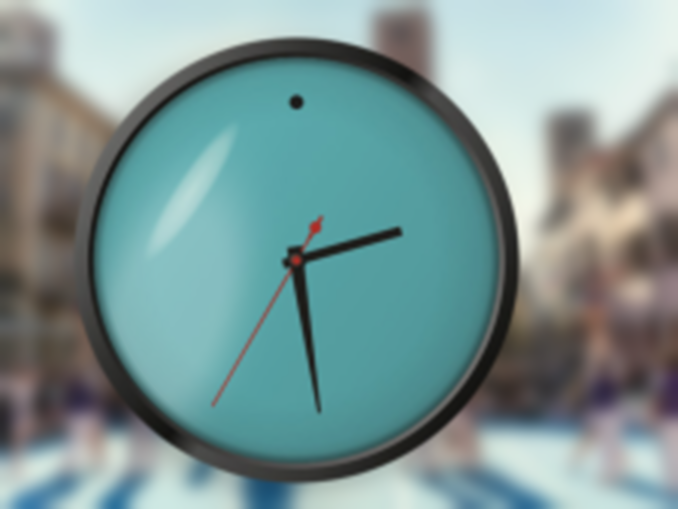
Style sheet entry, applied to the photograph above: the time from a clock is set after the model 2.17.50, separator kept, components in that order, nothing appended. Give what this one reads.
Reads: 2.28.35
